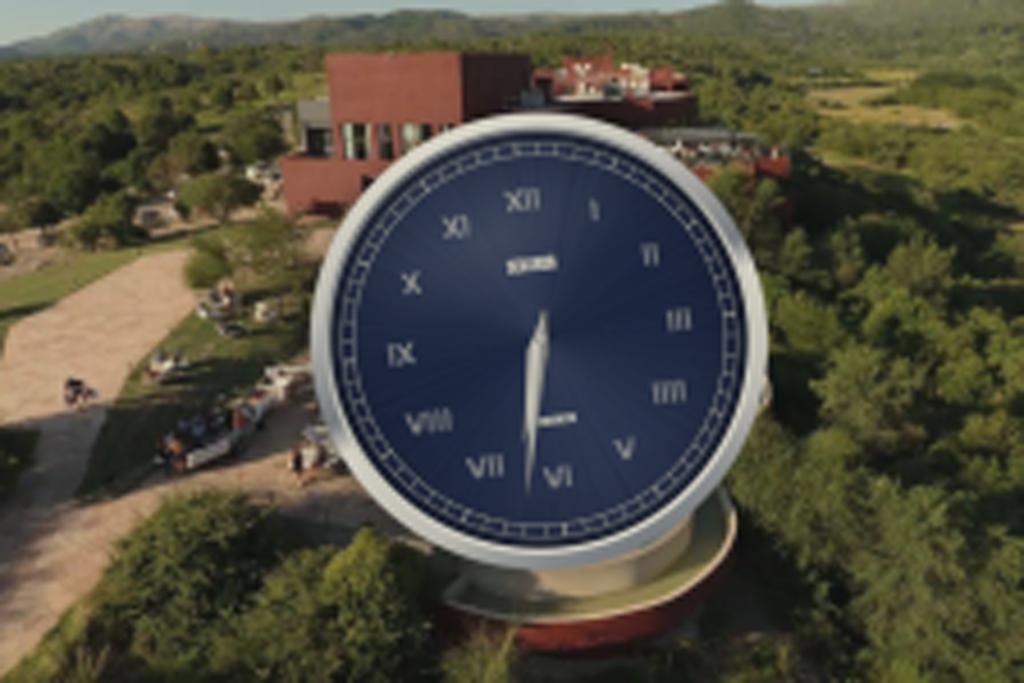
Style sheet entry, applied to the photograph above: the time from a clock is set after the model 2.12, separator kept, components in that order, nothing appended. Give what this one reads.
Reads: 6.32
